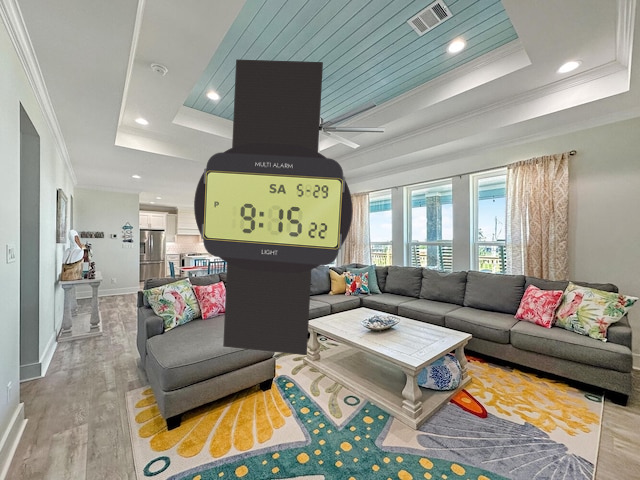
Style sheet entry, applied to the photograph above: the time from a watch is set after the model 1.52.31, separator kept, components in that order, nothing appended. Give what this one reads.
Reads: 9.15.22
